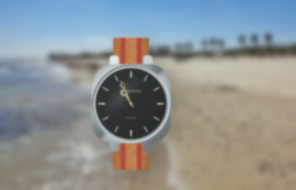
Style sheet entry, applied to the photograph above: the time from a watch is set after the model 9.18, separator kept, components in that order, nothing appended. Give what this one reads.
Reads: 10.56
